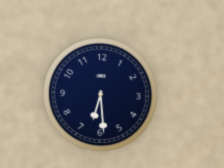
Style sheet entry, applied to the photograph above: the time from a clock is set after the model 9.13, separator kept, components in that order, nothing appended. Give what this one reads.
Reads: 6.29
